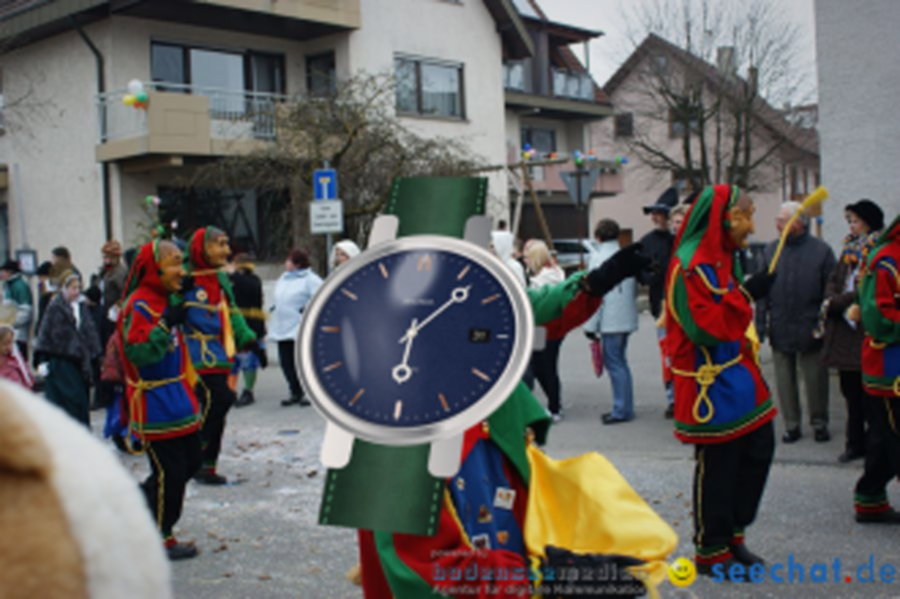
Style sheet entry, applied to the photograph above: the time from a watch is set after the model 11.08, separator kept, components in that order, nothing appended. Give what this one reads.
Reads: 6.07
